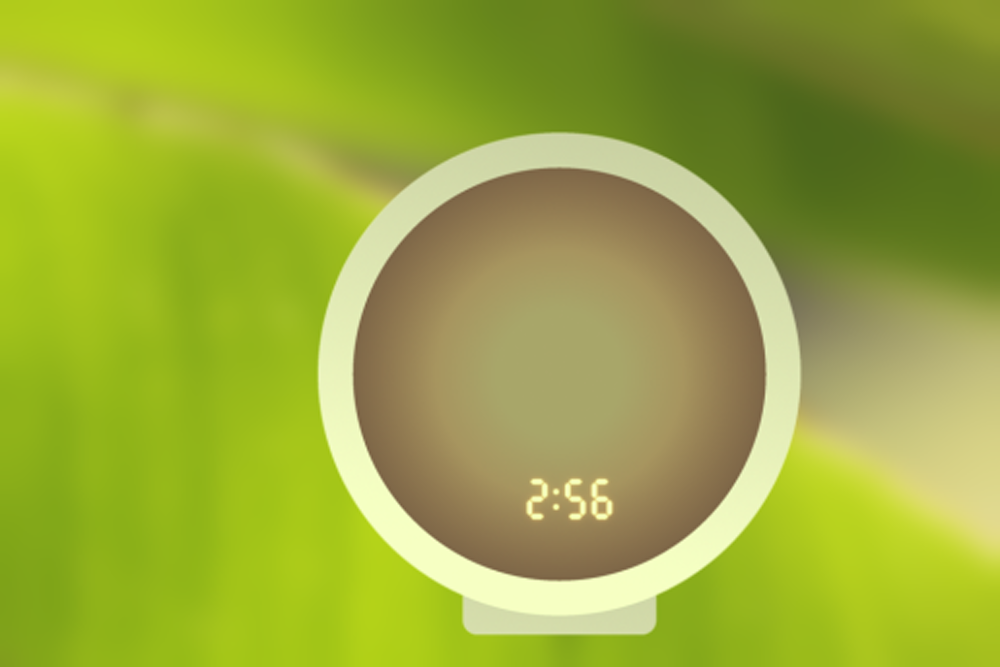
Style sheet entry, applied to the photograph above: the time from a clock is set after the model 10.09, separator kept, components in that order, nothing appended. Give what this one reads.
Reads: 2.56
